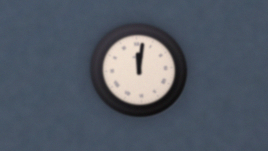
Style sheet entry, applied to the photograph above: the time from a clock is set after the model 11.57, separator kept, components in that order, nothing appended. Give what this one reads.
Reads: 12.02
